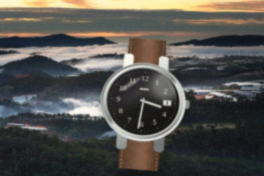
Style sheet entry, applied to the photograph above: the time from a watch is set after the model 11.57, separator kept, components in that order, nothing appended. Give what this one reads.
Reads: 3.31
